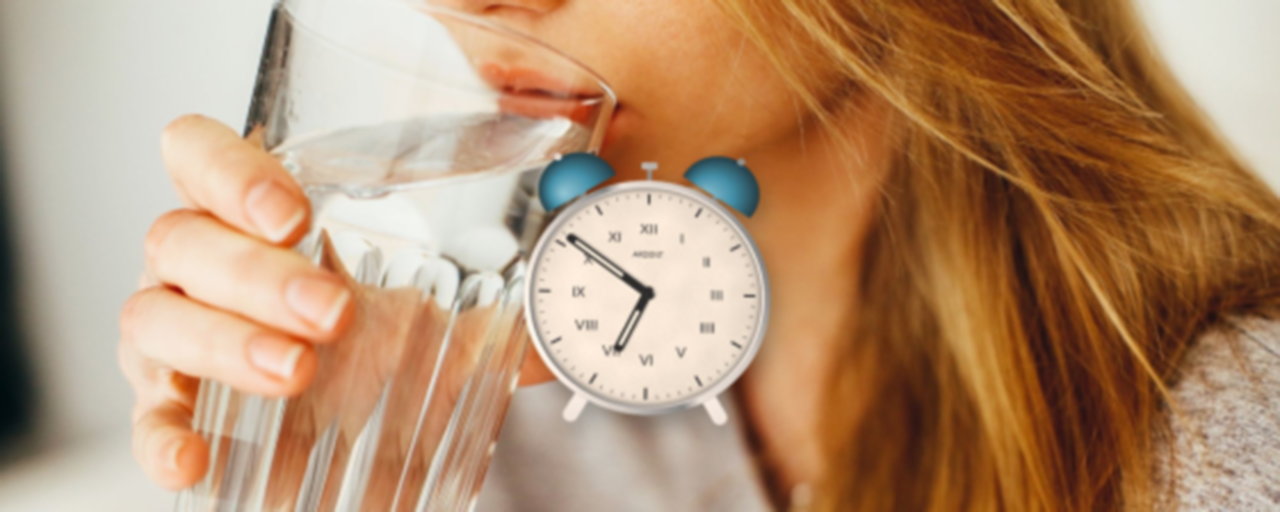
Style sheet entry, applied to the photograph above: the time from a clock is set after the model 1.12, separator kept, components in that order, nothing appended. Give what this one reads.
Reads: 6.51
